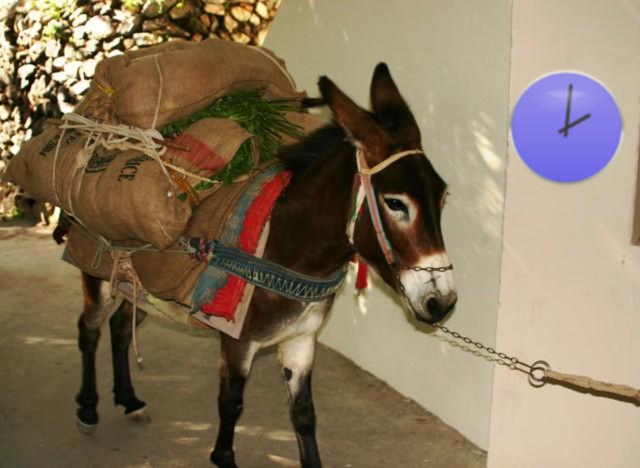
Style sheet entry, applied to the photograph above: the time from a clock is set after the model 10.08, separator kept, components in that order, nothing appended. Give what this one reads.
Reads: 2.01
